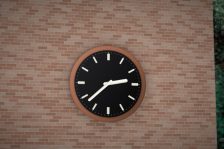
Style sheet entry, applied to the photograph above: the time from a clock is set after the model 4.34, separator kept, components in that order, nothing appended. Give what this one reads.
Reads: 2.38
